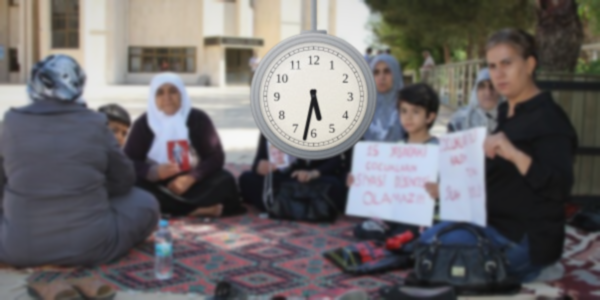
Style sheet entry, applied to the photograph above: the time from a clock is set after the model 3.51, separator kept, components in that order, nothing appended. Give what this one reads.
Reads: 5.32
